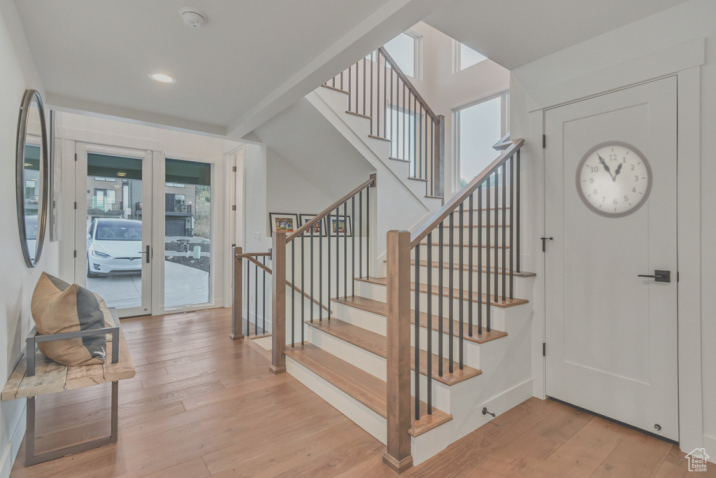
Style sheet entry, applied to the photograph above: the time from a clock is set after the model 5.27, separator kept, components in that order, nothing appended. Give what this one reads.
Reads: 12.55
